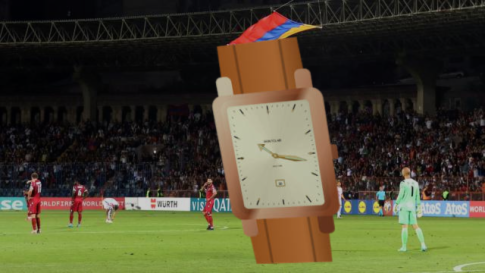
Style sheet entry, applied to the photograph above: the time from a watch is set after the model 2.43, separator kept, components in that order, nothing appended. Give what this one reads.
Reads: 10.17
